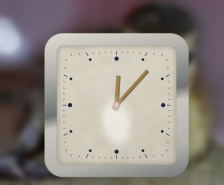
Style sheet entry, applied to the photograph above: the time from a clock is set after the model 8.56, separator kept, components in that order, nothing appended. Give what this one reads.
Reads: 12.07
